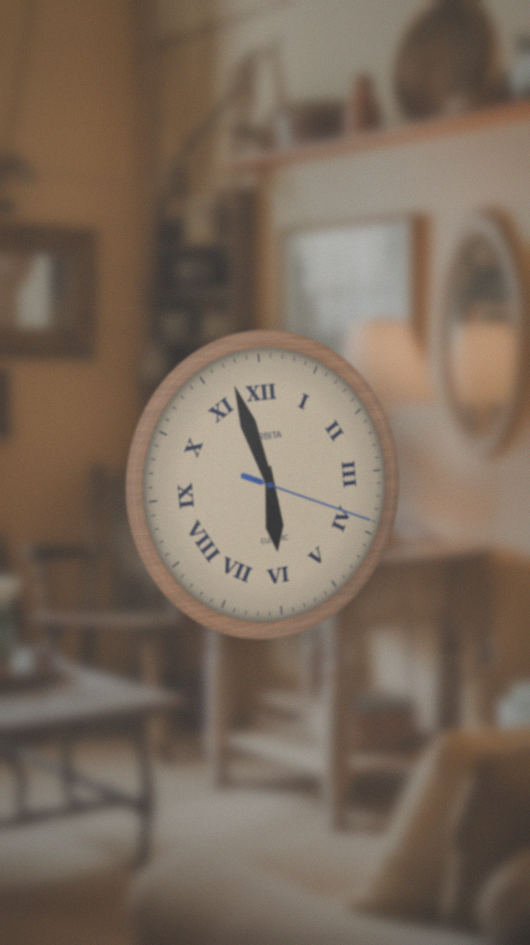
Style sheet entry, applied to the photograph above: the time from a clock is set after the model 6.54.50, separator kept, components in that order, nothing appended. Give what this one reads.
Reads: 5.57.19
